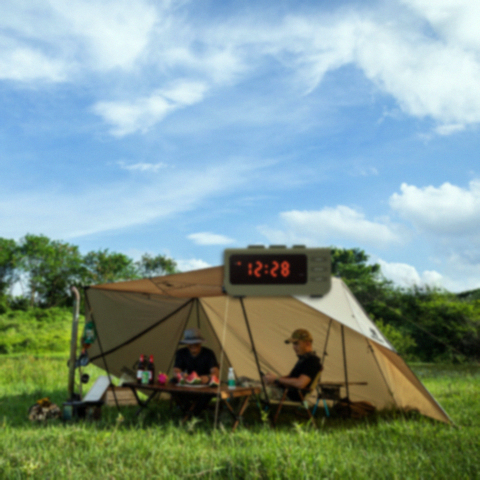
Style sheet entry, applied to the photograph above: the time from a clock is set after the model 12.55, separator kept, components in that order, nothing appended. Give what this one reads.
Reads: 12.28
